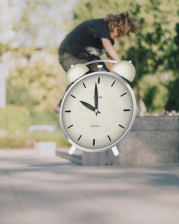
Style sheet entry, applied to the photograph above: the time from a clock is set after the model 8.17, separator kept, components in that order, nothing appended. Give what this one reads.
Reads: 9.59
